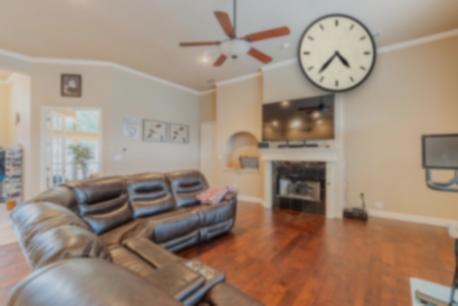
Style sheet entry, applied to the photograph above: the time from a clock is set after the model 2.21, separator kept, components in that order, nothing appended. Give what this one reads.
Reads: 4.37
